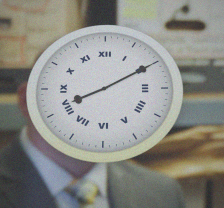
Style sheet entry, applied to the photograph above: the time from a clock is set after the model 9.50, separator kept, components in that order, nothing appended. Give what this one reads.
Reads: 8.10
